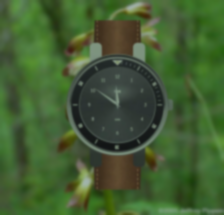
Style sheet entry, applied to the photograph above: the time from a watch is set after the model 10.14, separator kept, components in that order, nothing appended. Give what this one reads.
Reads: 11.51
